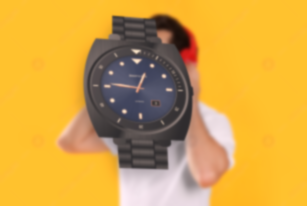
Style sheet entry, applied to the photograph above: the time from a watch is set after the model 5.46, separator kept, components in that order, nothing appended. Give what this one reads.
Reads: 12.46
